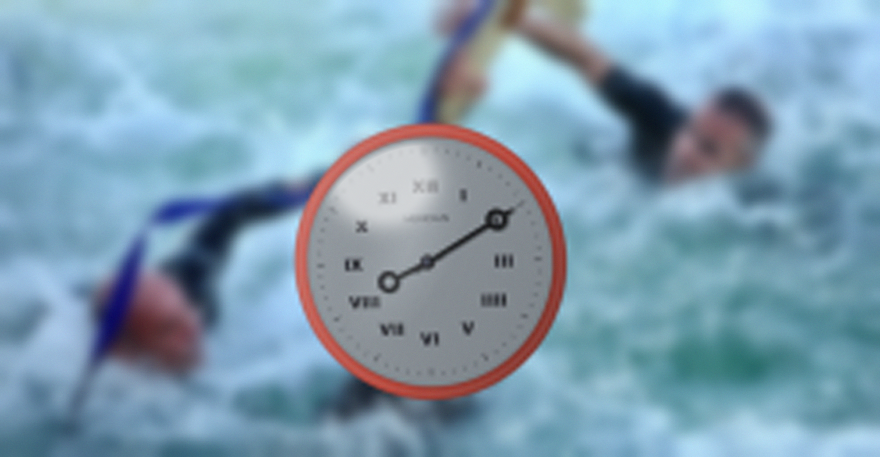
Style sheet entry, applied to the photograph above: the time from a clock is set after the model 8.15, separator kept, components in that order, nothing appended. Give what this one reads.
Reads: 8.10
